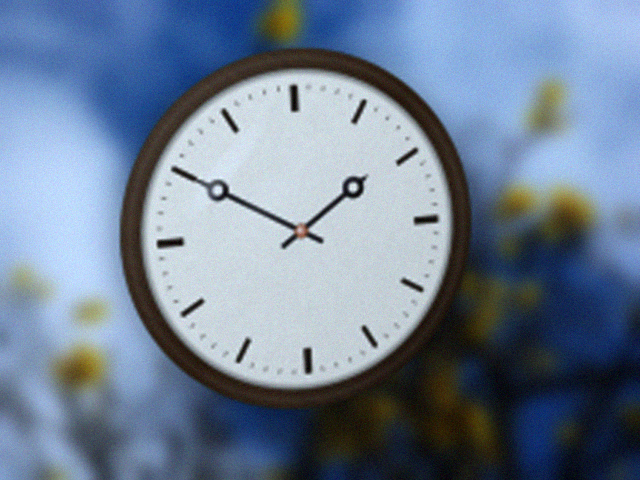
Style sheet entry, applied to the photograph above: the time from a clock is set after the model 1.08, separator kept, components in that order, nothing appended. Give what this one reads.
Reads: 1.50
